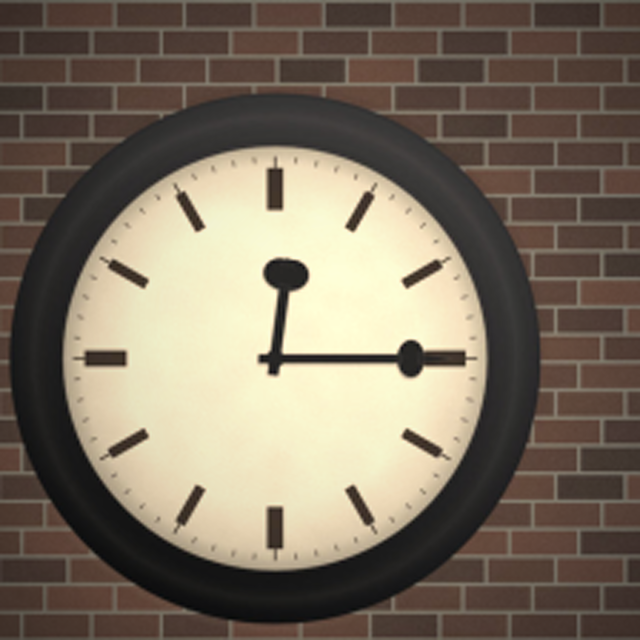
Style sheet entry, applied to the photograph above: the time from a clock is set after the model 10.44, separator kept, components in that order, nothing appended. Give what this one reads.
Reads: 12.15
